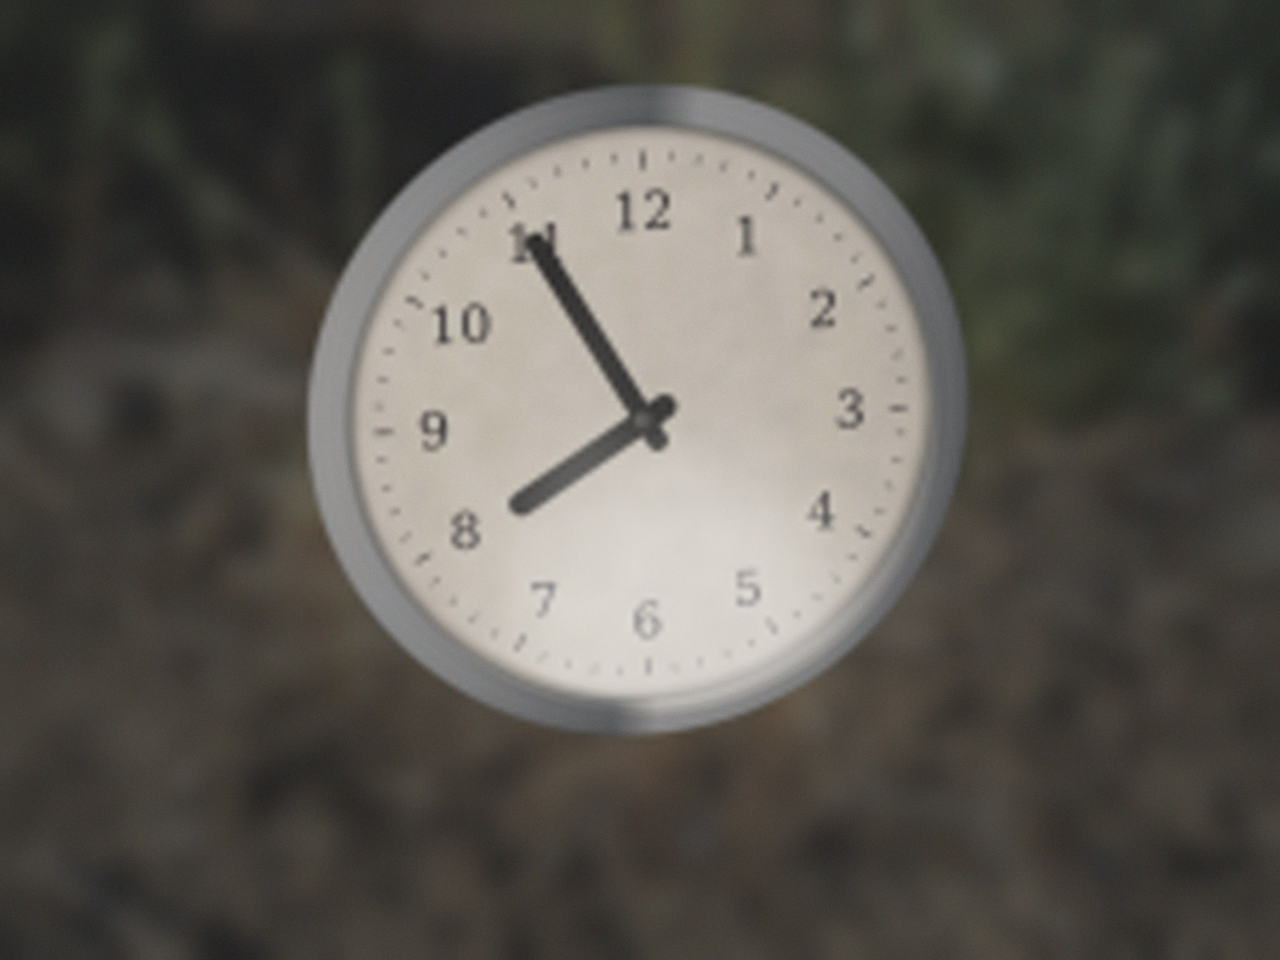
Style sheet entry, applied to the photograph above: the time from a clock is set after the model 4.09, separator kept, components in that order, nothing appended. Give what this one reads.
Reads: 7.55
